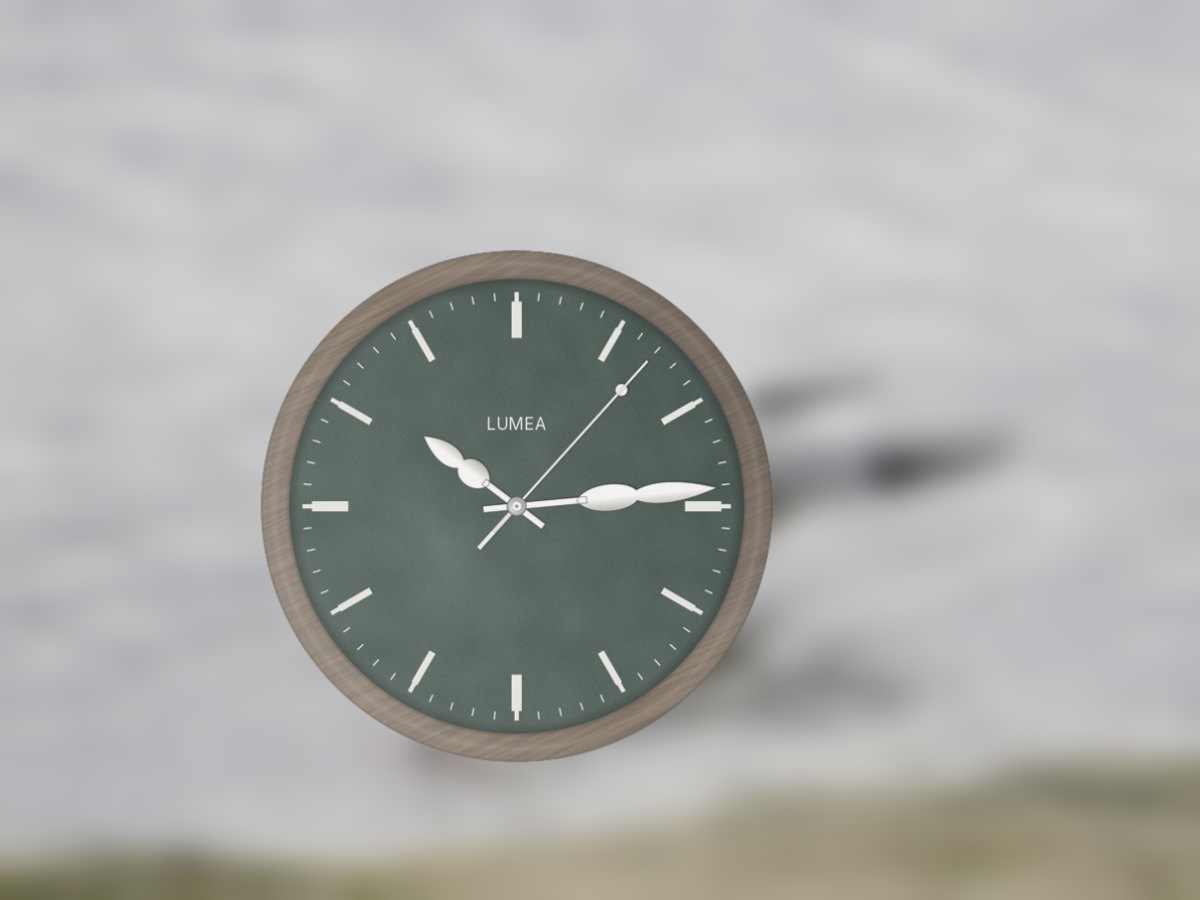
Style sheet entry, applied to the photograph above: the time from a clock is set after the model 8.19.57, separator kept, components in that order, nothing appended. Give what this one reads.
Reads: 10.14.07
